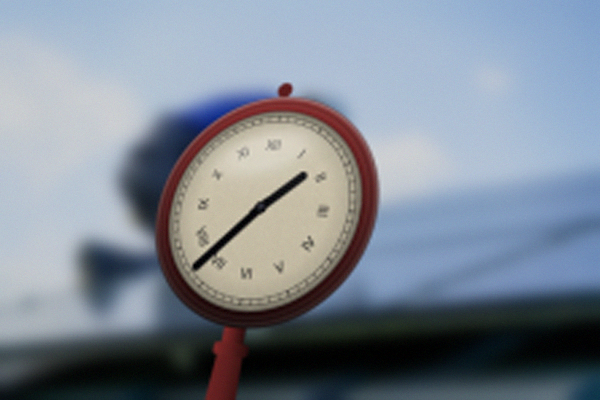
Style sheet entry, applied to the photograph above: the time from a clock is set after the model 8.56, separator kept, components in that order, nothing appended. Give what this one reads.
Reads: 1.37
